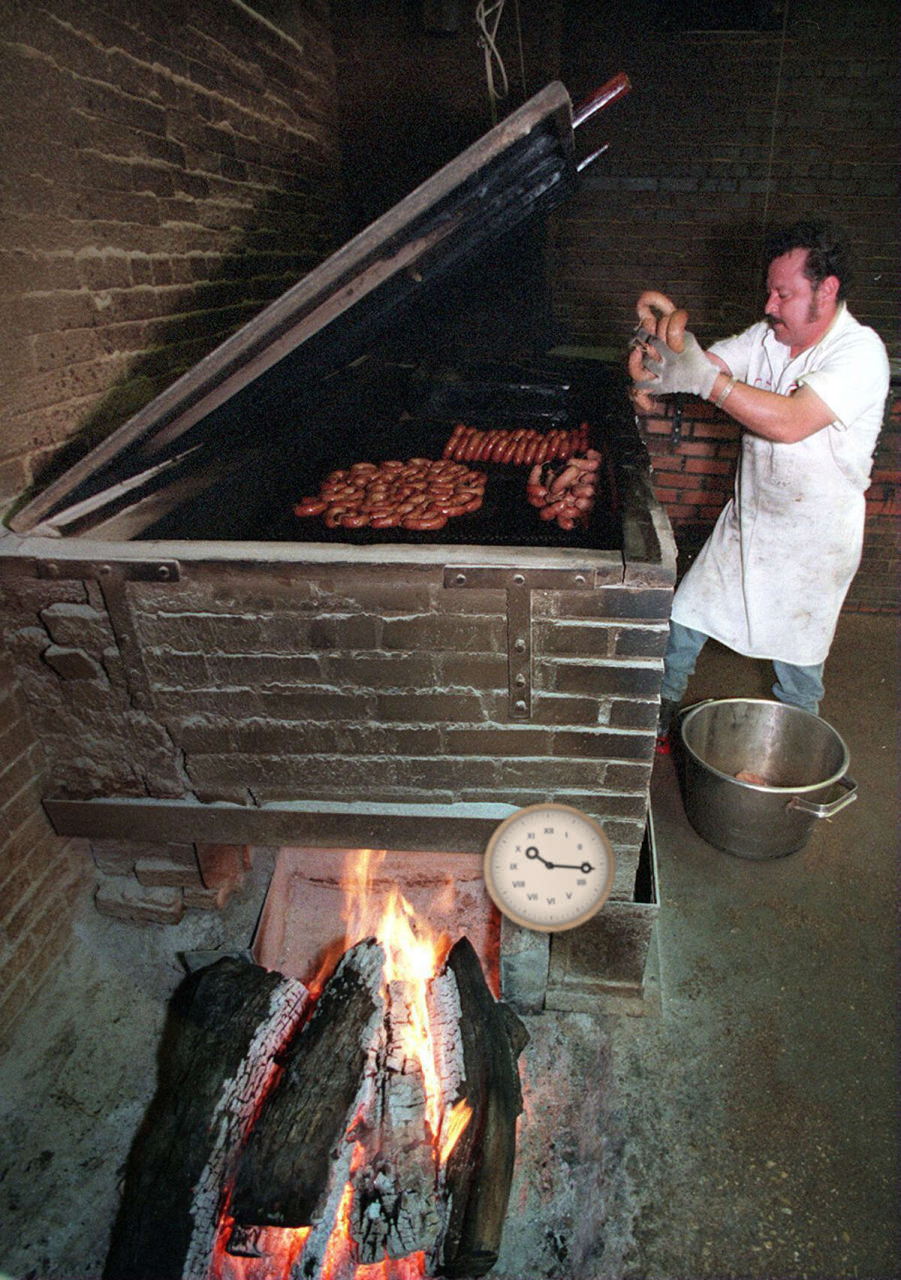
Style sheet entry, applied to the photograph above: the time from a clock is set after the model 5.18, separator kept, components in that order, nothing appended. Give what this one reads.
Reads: 10.16
